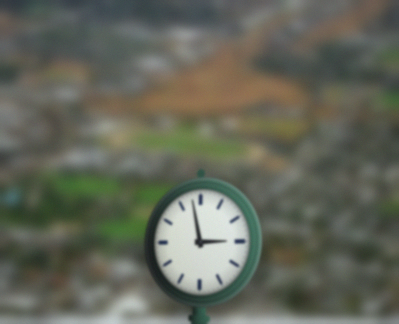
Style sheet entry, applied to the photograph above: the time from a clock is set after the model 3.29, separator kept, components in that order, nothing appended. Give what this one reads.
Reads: 2.58
